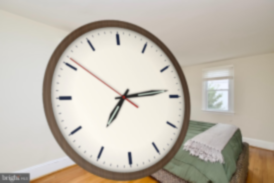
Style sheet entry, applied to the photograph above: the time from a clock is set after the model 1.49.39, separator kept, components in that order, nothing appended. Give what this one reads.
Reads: 7.13.51
